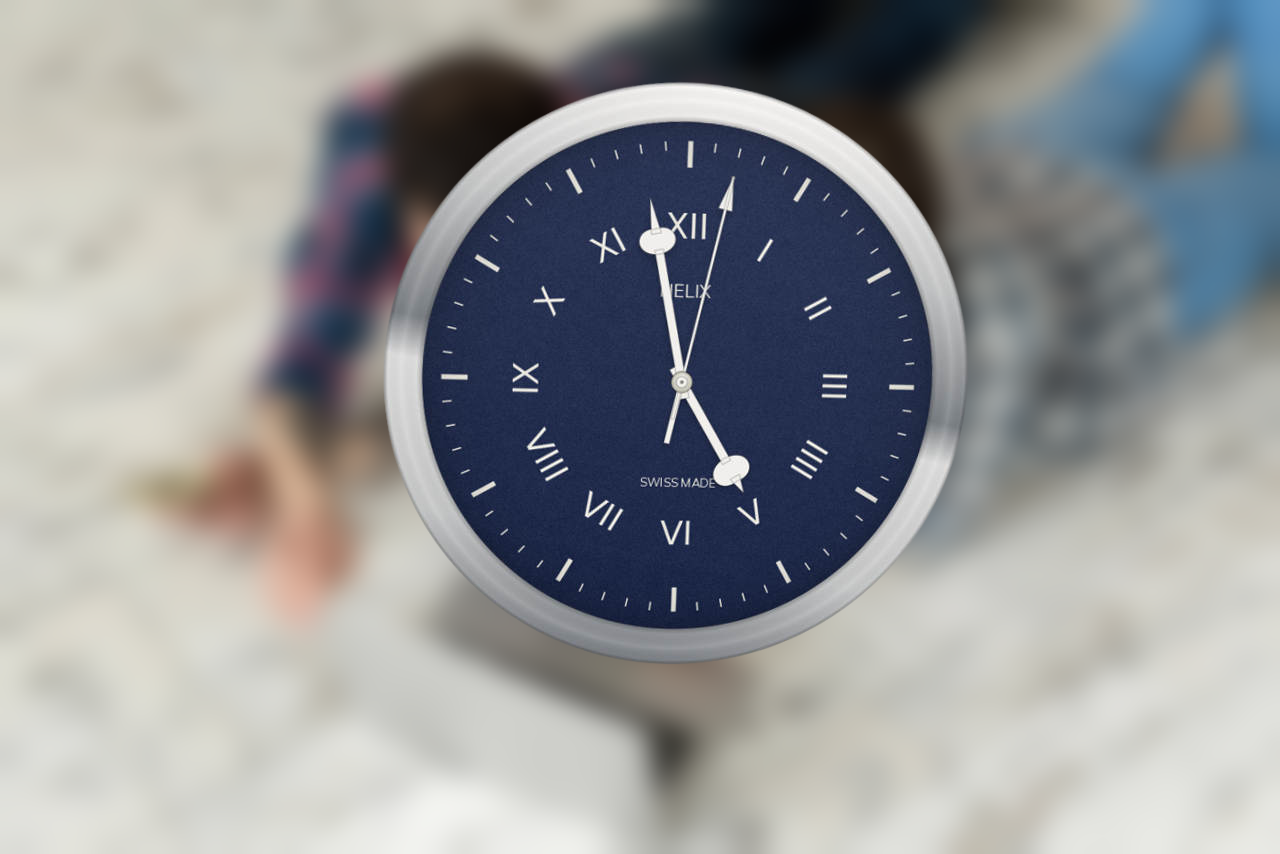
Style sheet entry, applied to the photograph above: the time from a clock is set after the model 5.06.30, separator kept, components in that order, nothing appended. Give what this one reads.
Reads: 4.58.02
